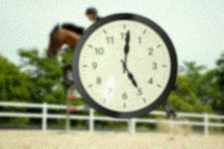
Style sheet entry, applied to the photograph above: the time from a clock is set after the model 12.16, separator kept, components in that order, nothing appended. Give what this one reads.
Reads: 5.01
